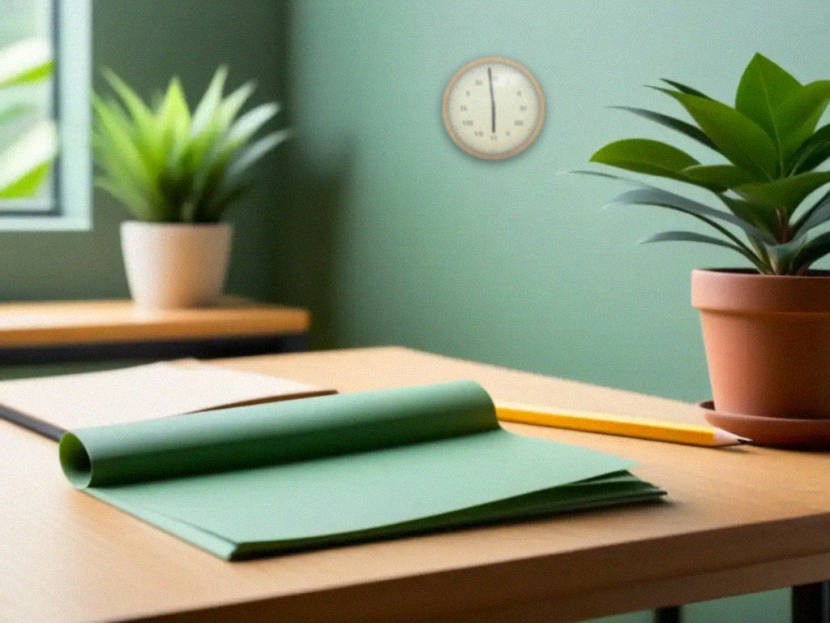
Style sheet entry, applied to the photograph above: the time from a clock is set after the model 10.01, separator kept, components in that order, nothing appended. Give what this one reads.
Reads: 5.59
